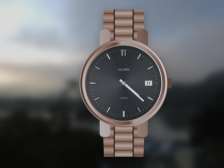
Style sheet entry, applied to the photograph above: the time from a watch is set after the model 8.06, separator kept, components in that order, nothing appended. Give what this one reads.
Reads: 4.22
